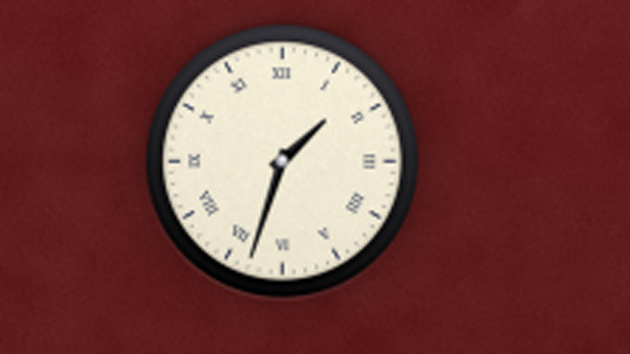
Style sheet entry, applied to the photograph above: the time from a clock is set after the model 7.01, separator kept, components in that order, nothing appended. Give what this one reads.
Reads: 1.33
